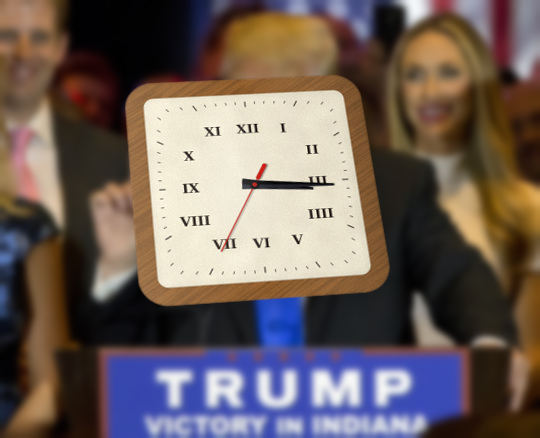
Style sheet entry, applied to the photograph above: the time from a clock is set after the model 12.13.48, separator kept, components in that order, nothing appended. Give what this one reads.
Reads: 3.15.35
